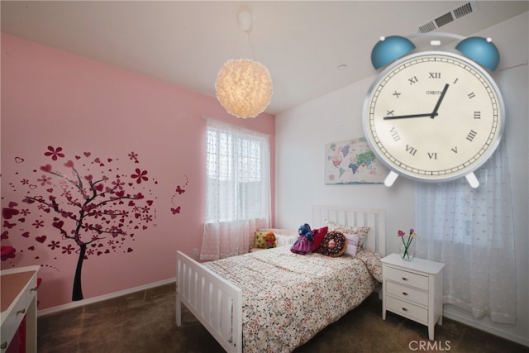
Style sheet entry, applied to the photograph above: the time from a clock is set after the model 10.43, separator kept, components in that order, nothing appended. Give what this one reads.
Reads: 12.44
